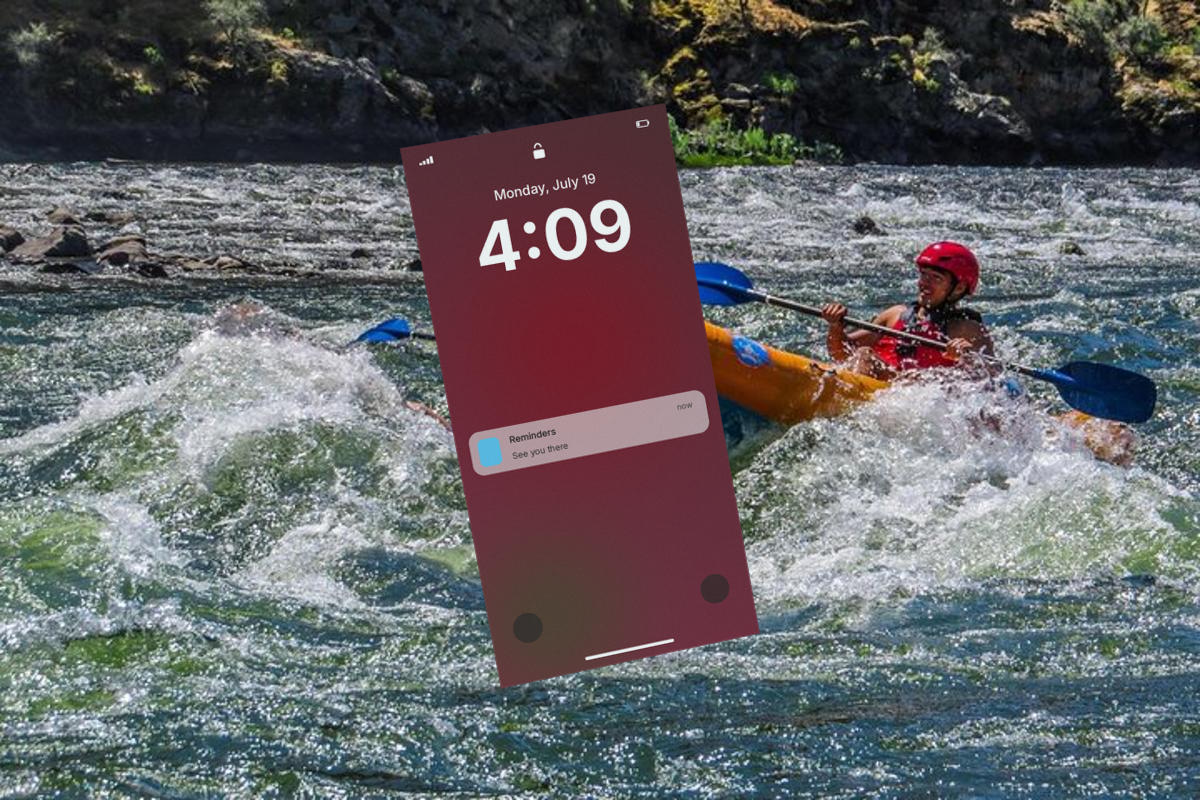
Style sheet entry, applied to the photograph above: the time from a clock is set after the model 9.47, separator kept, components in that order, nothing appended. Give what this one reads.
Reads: 4.09
